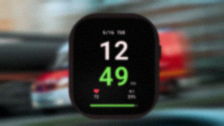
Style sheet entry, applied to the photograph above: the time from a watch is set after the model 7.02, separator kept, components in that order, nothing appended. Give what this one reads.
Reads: 12.49
